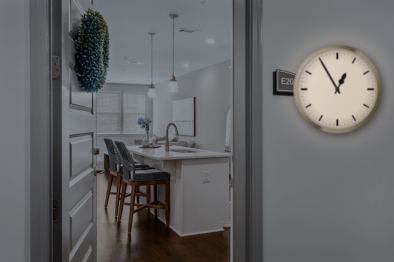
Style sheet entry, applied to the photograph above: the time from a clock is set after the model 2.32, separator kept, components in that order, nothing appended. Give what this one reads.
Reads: 12.55
